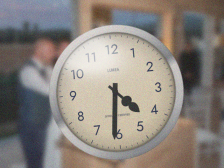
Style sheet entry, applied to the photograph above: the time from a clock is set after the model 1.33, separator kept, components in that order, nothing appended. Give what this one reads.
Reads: 4.31
